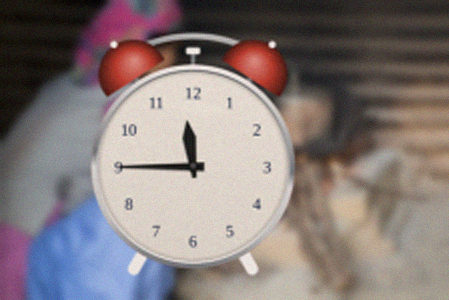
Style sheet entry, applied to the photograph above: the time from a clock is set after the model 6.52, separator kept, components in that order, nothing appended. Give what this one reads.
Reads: 11.45
